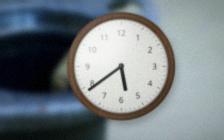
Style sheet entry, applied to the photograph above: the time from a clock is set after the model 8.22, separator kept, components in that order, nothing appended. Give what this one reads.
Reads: 5.39
